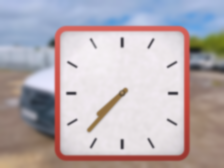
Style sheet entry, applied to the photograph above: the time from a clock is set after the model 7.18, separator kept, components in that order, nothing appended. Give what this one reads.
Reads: 7.37
